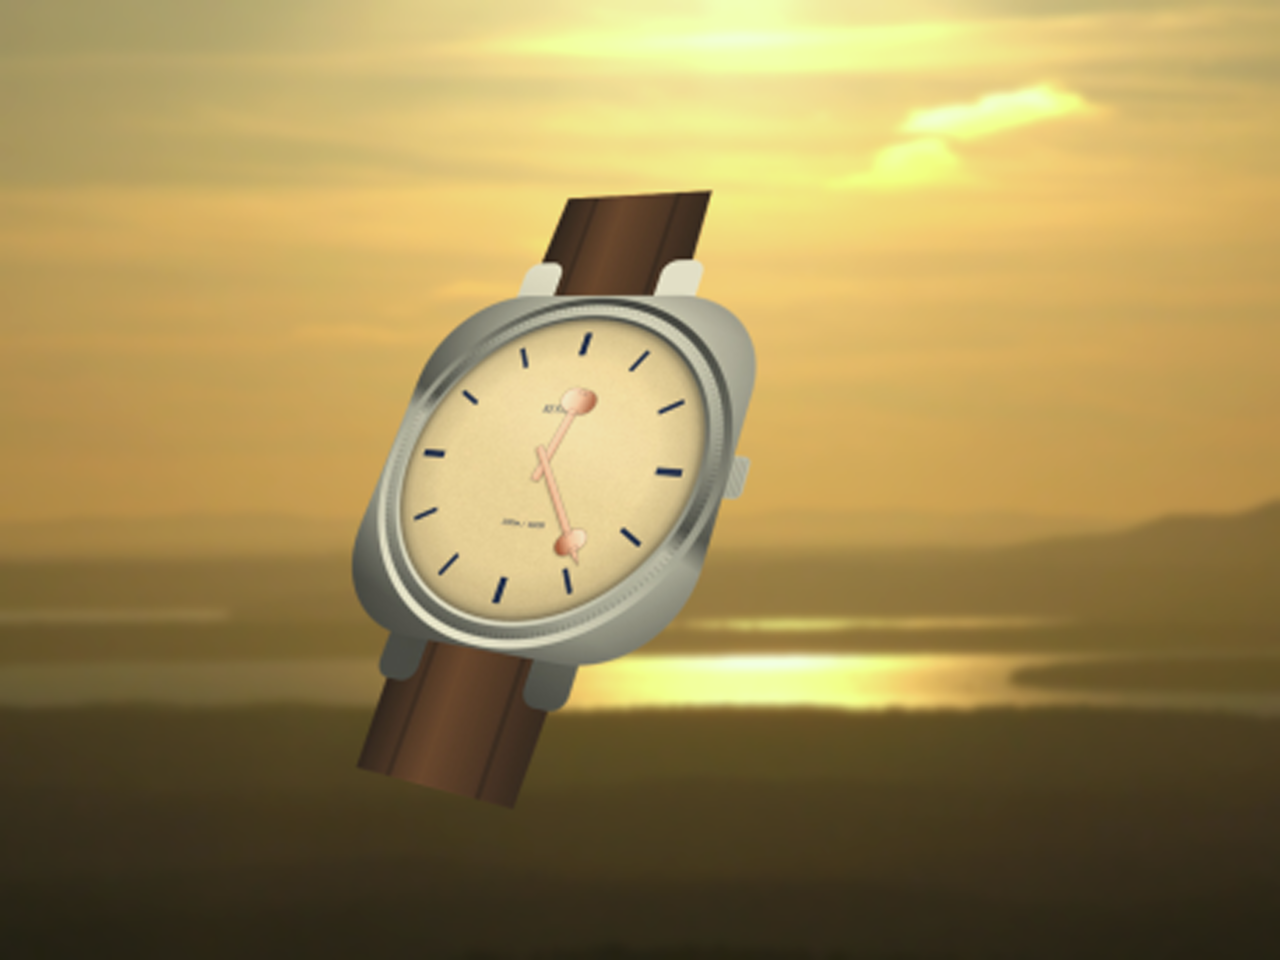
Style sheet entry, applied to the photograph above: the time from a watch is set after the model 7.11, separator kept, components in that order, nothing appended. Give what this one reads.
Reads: 12.24
